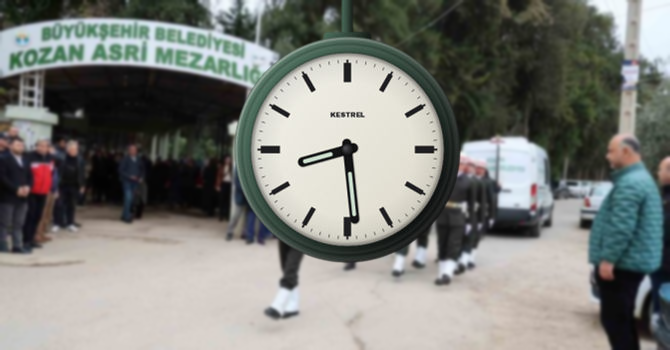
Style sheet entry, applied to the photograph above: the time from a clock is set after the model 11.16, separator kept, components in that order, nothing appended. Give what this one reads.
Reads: 8.29
